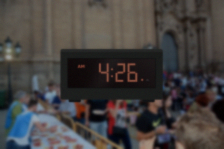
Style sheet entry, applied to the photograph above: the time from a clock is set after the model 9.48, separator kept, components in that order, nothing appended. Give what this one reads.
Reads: 4.26
